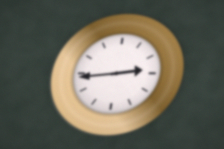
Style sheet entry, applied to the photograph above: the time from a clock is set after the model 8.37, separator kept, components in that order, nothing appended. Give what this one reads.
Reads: 2.44
